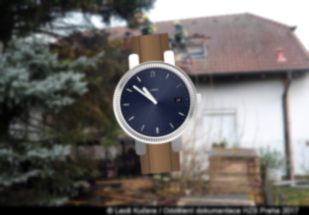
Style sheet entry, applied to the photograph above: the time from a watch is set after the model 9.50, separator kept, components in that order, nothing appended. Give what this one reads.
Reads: 10.52
